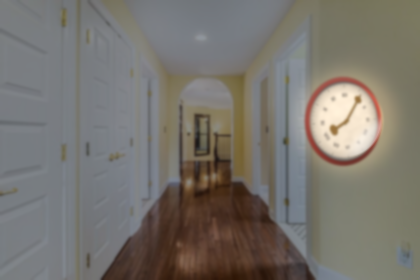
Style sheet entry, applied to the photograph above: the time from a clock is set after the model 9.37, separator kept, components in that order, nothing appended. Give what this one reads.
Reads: 8.06
